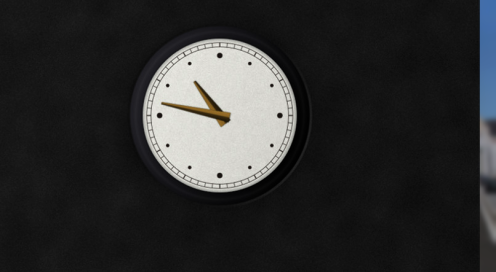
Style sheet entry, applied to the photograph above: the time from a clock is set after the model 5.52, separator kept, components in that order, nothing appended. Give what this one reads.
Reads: 10.47
